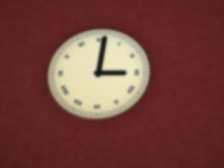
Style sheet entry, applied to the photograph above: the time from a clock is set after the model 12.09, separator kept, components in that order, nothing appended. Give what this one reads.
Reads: 3.01
